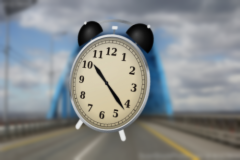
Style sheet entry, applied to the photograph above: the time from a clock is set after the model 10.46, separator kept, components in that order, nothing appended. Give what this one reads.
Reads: 10.22
